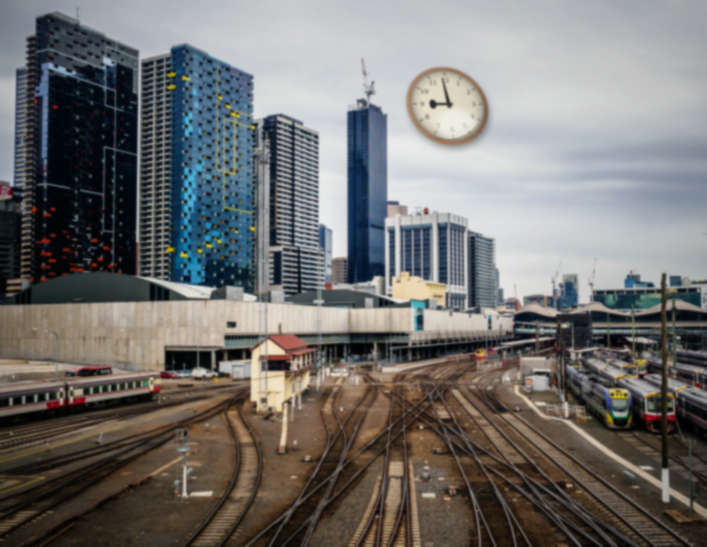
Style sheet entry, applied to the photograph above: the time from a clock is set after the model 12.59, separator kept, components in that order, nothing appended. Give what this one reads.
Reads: 8.59
